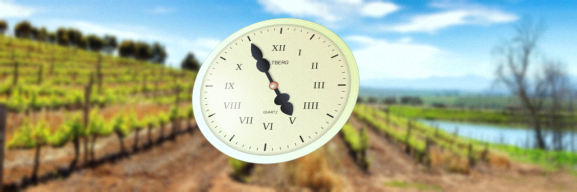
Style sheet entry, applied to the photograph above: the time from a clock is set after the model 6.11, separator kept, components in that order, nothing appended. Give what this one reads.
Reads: 4.55
